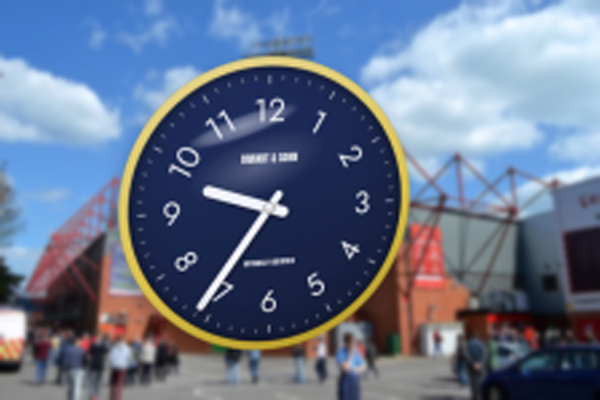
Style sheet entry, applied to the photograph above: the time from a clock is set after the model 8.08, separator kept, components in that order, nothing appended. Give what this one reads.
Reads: 9.36
